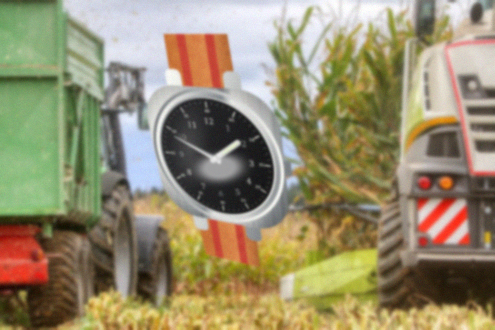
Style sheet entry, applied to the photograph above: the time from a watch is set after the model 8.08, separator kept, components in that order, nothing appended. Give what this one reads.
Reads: 1.49
